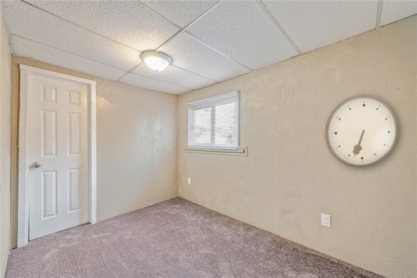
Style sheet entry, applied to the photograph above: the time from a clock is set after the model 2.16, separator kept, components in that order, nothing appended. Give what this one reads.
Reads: 6.33
